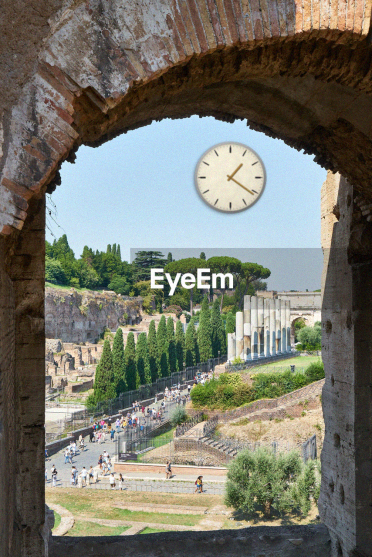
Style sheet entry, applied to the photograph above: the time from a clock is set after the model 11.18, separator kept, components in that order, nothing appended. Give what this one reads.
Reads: 1.21
